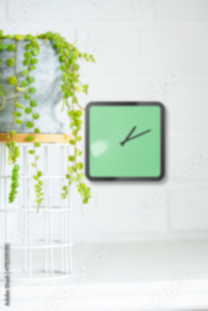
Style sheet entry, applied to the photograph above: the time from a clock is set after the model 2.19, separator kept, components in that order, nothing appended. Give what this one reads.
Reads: 1.11
